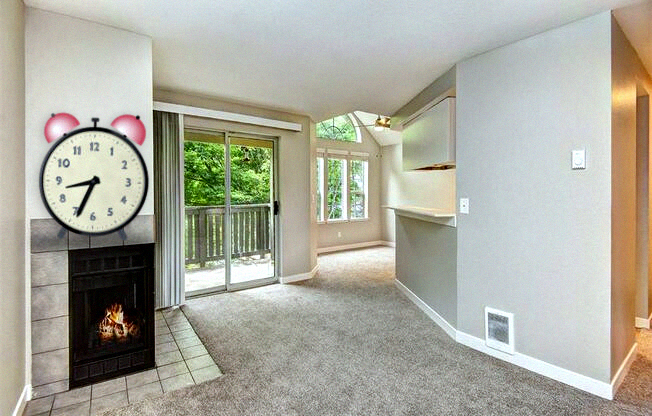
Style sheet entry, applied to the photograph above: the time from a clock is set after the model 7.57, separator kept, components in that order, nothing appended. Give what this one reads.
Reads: 8.34
